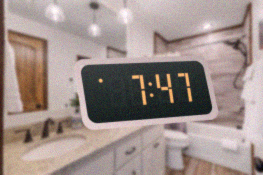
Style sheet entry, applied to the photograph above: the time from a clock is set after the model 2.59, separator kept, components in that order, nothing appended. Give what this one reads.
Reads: 7.47
